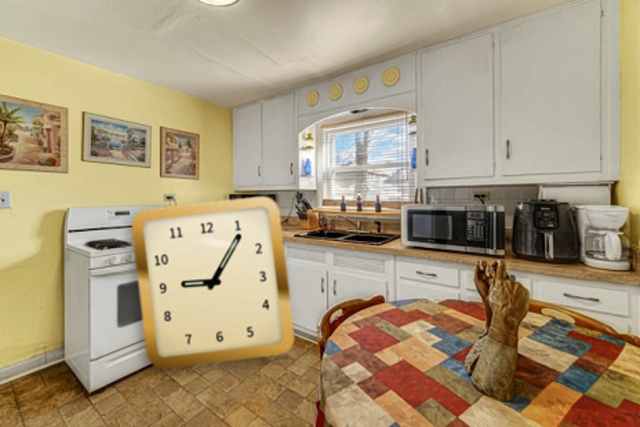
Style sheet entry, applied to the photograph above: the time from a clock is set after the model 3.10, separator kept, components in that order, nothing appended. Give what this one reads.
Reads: 9.06
